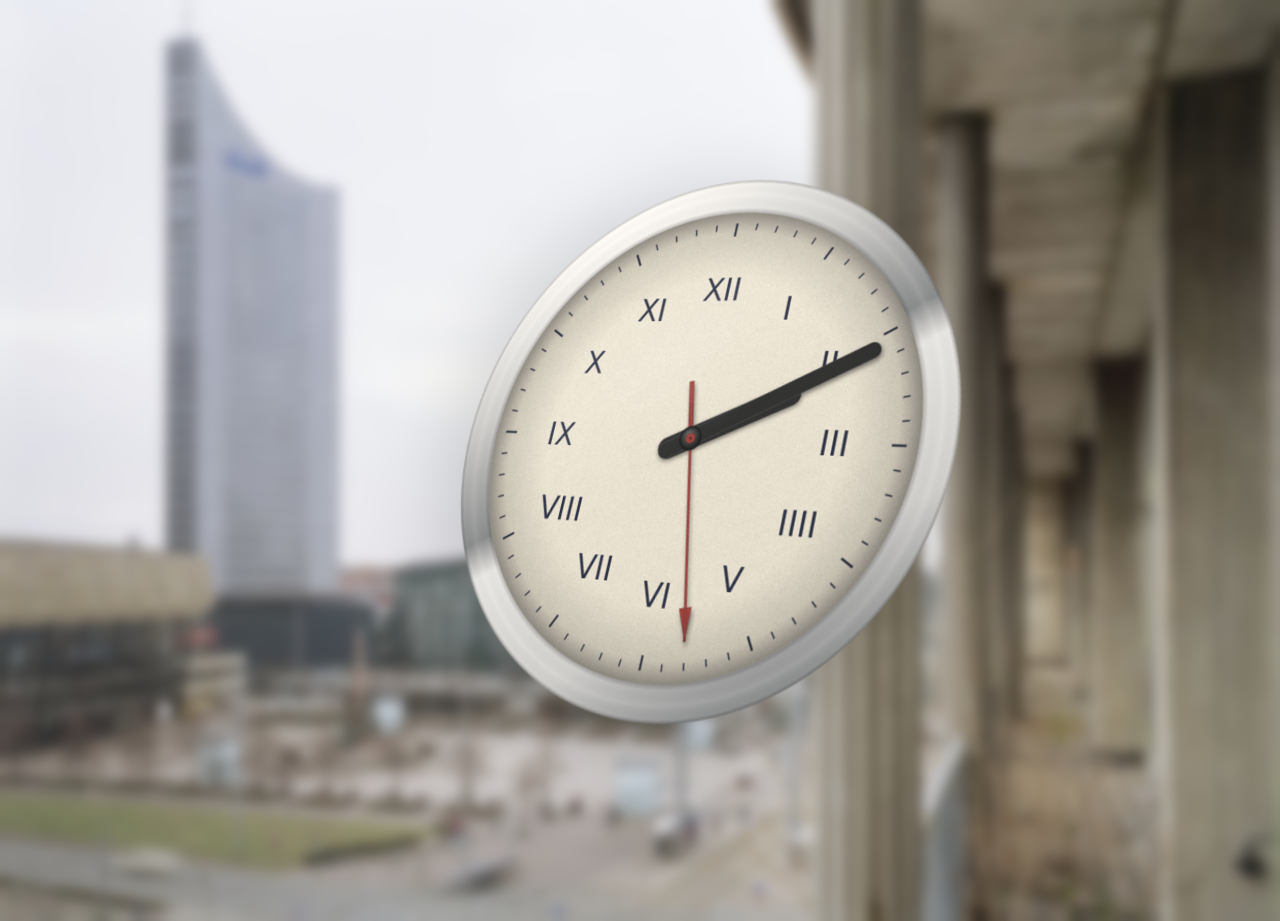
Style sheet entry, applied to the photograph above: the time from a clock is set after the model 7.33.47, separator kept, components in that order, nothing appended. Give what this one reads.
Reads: 2.10.28
